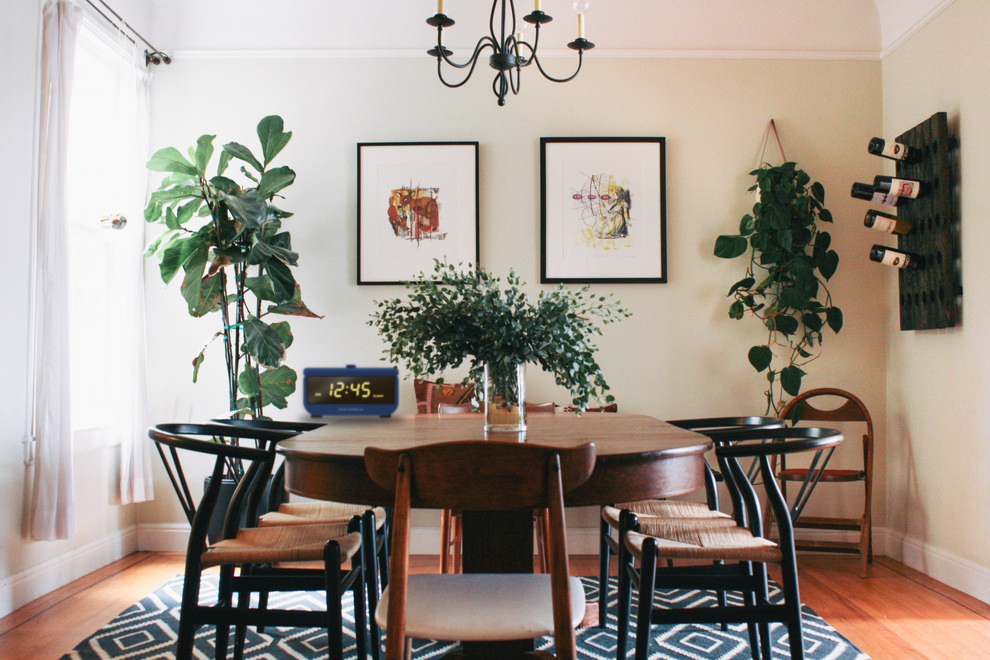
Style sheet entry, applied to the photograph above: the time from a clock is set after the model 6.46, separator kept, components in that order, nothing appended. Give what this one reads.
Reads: 12.45
